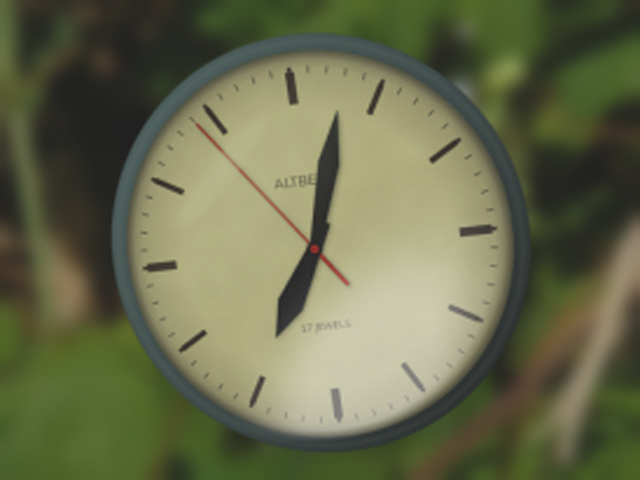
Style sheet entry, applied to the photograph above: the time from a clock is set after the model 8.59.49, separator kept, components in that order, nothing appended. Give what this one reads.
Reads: 7.02.54
